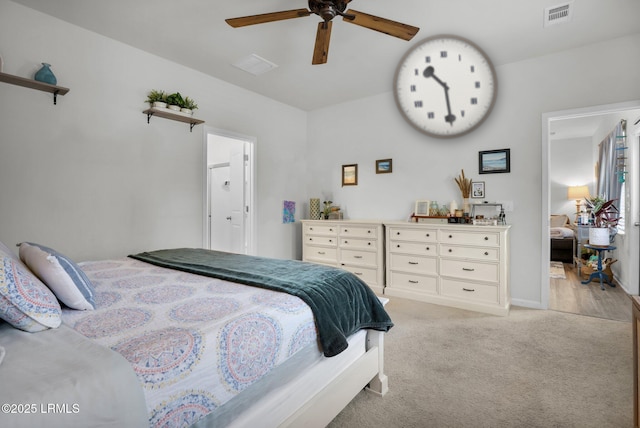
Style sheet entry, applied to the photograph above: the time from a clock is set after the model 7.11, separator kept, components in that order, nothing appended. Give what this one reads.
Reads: 10.29
